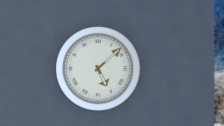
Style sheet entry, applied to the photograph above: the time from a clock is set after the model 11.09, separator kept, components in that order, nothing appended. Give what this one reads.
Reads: 5.08
